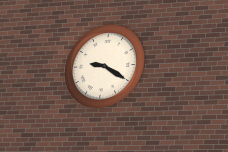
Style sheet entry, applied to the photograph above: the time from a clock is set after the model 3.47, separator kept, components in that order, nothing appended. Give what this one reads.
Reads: 9.20
